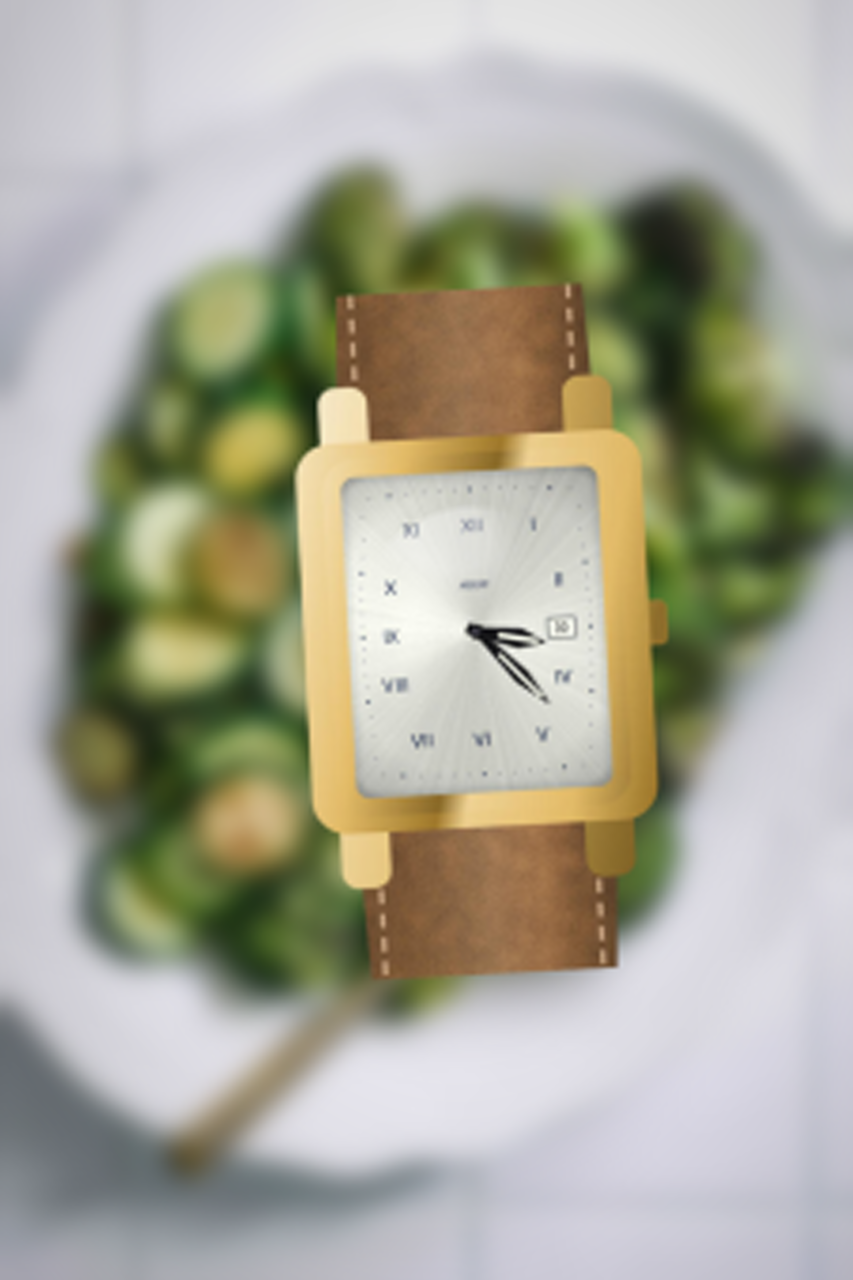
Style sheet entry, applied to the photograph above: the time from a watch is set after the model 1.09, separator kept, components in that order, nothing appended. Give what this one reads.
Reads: 3.23
